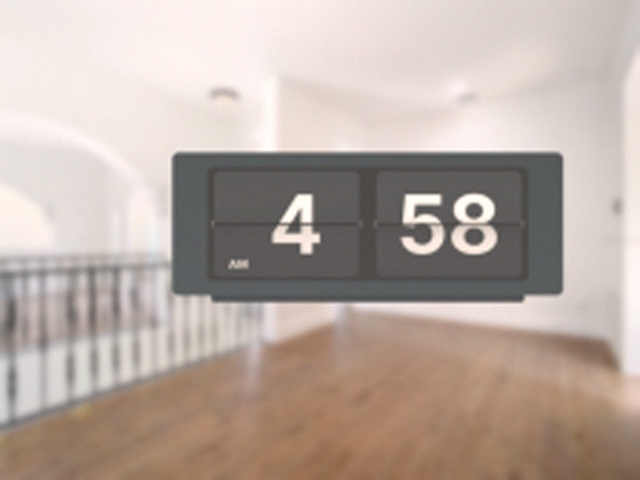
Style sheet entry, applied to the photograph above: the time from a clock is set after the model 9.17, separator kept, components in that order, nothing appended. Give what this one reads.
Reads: 4.58
